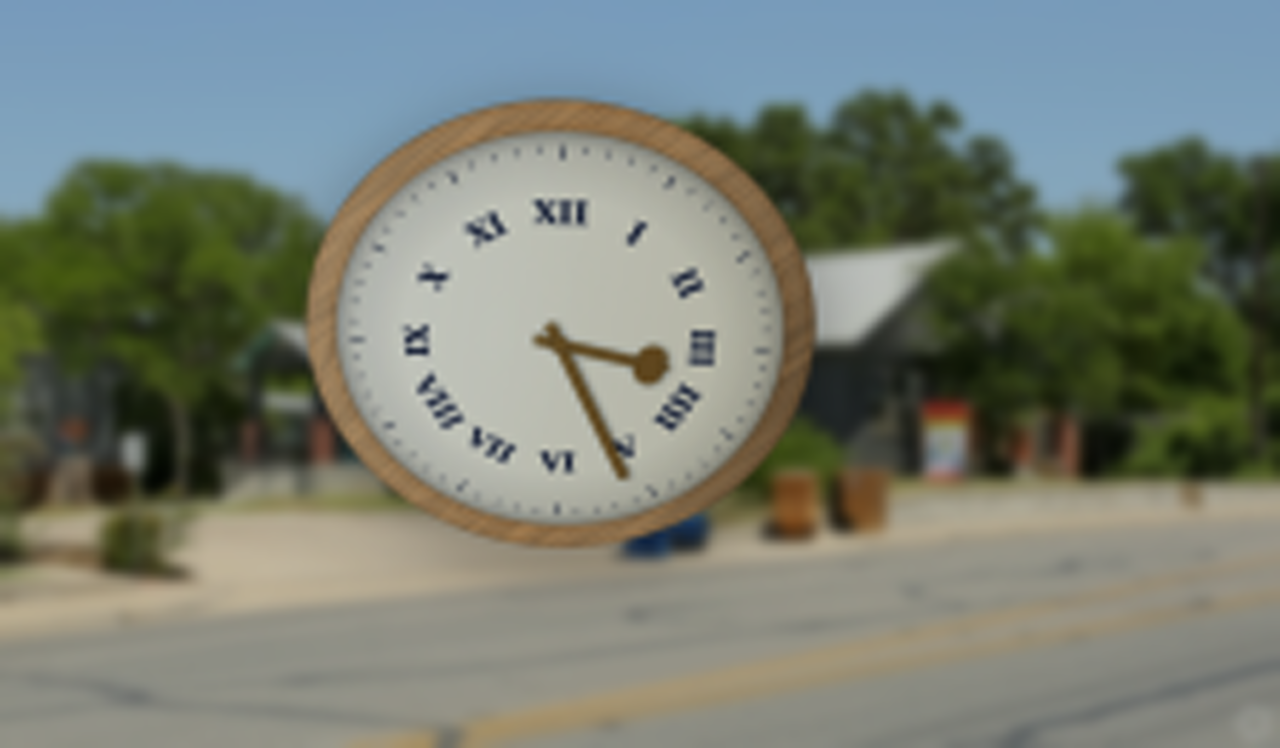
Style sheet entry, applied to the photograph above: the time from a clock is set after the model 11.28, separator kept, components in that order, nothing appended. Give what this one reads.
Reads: 3.26
